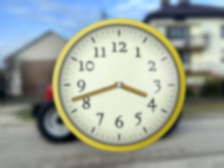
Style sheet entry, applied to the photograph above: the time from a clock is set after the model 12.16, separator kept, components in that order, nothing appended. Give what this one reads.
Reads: 3.42
